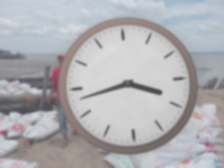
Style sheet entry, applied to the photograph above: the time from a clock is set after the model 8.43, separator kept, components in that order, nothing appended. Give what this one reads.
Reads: 3.43
